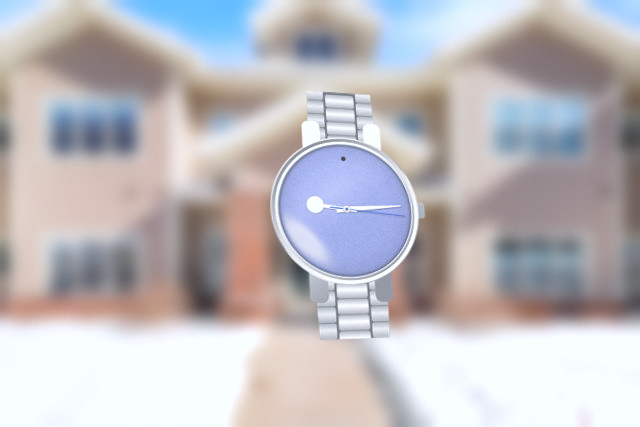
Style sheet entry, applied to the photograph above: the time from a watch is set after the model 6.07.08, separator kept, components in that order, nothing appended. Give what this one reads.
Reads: 9.14.16
